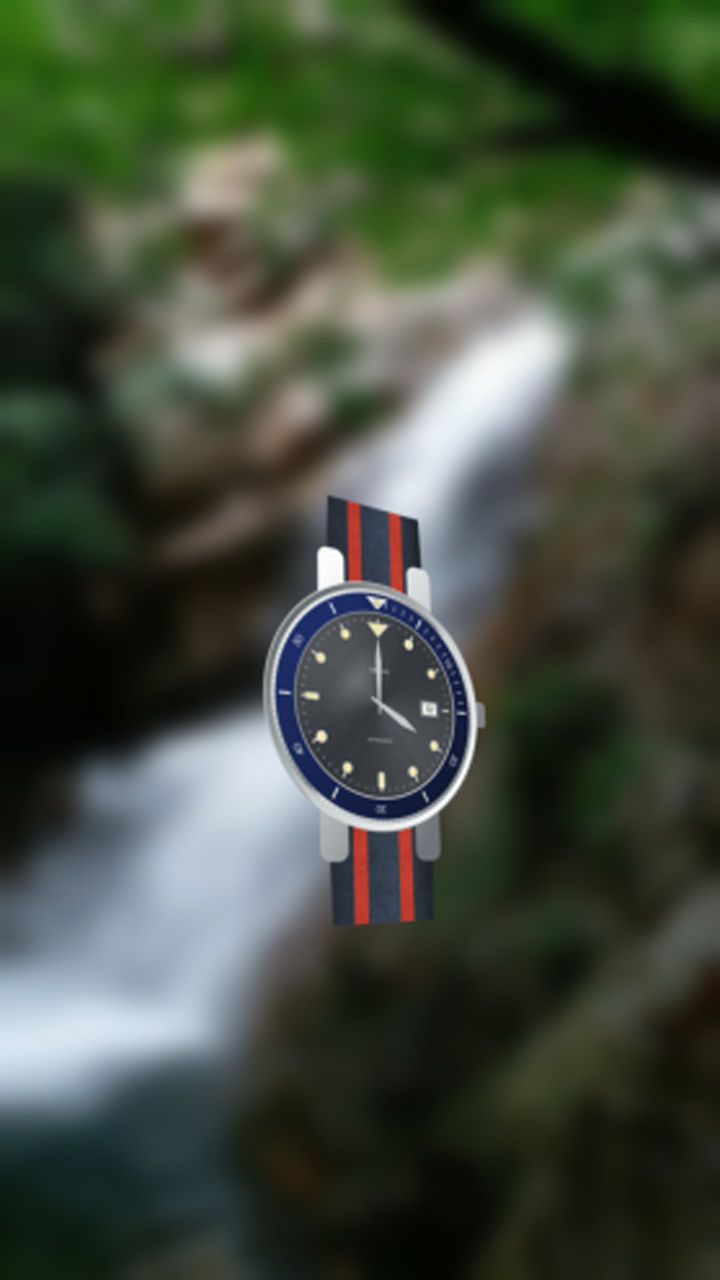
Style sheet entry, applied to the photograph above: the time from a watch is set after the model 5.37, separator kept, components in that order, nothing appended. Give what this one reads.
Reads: 4.00
